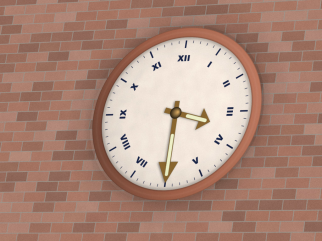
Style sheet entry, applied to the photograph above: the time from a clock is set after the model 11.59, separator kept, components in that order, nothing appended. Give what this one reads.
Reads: 3.30
